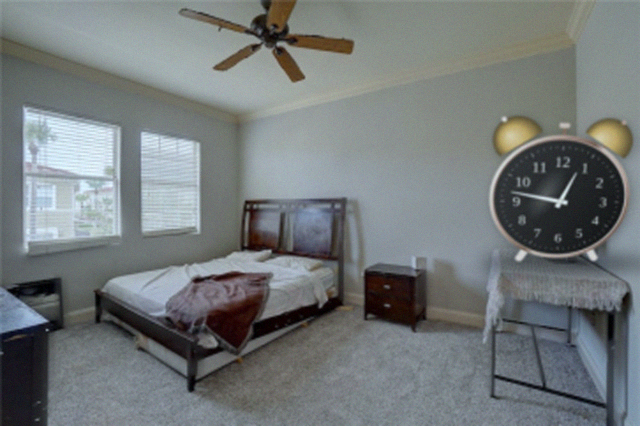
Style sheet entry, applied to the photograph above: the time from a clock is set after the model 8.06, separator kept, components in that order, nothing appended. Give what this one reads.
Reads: 12.47
